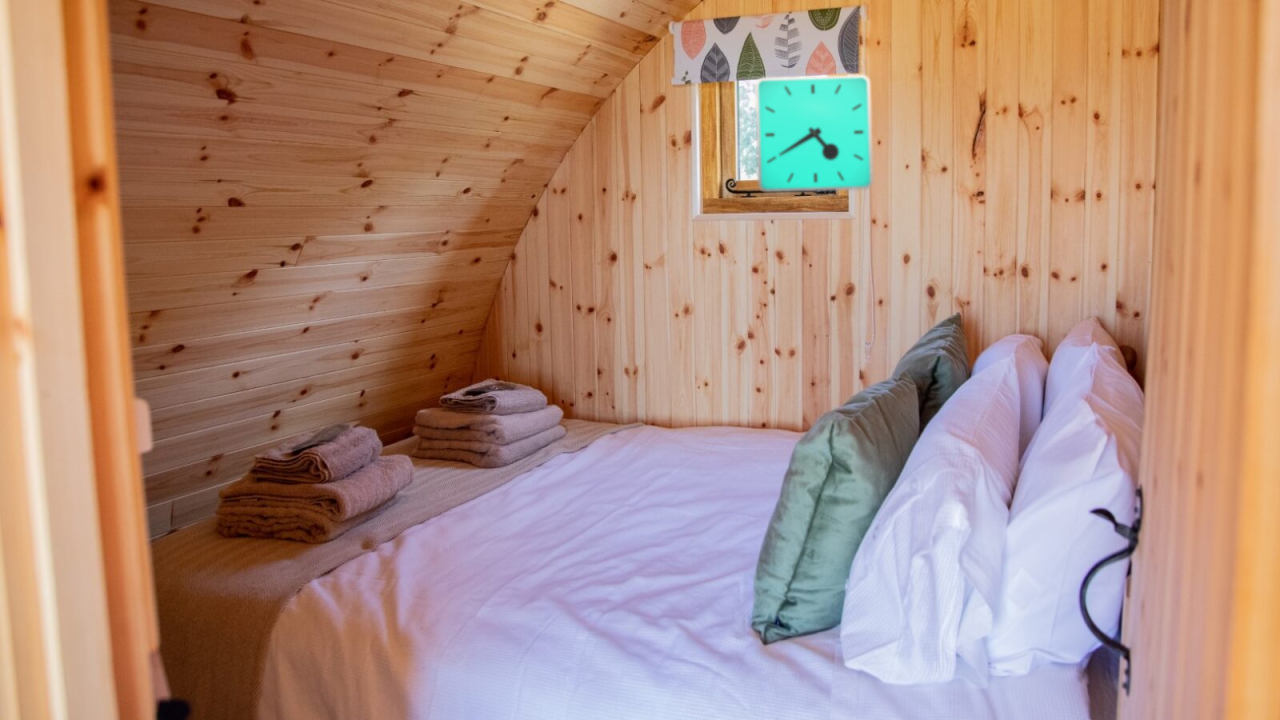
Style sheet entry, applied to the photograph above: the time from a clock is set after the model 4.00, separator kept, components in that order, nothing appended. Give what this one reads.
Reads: 4.40
